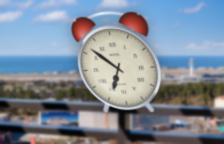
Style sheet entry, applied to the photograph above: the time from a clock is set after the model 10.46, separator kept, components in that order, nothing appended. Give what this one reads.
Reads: 6.52
